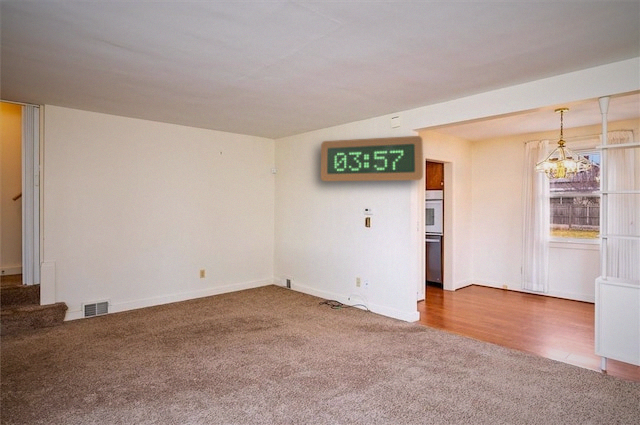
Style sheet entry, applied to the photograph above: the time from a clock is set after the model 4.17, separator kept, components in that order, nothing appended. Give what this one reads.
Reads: 3.57
